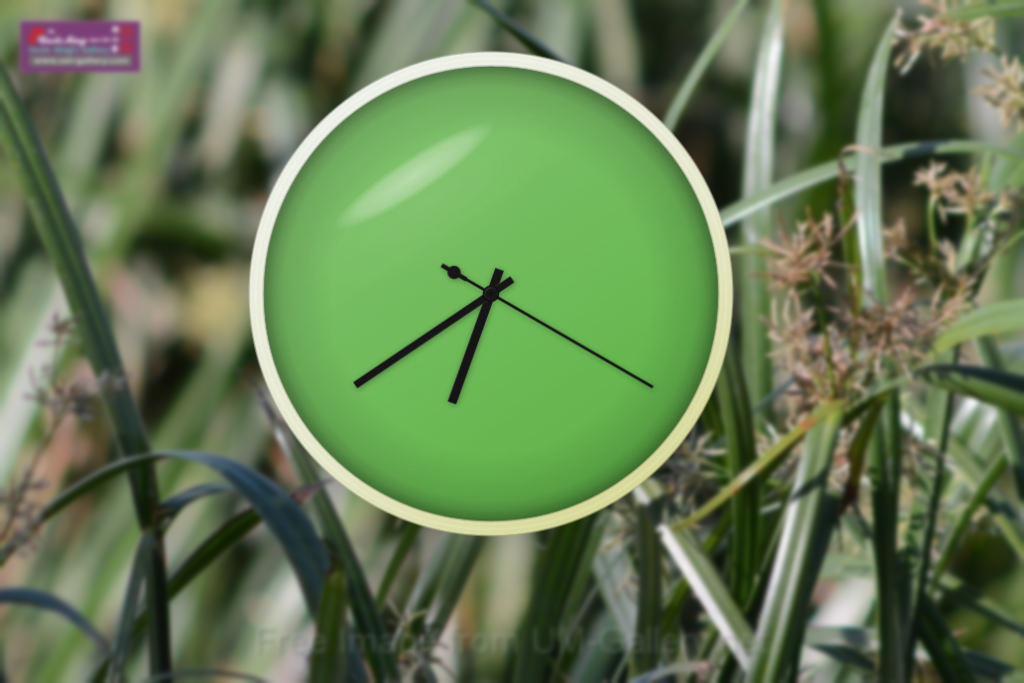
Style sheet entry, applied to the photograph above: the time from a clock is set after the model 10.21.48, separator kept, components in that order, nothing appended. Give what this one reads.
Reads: 6.39.20
